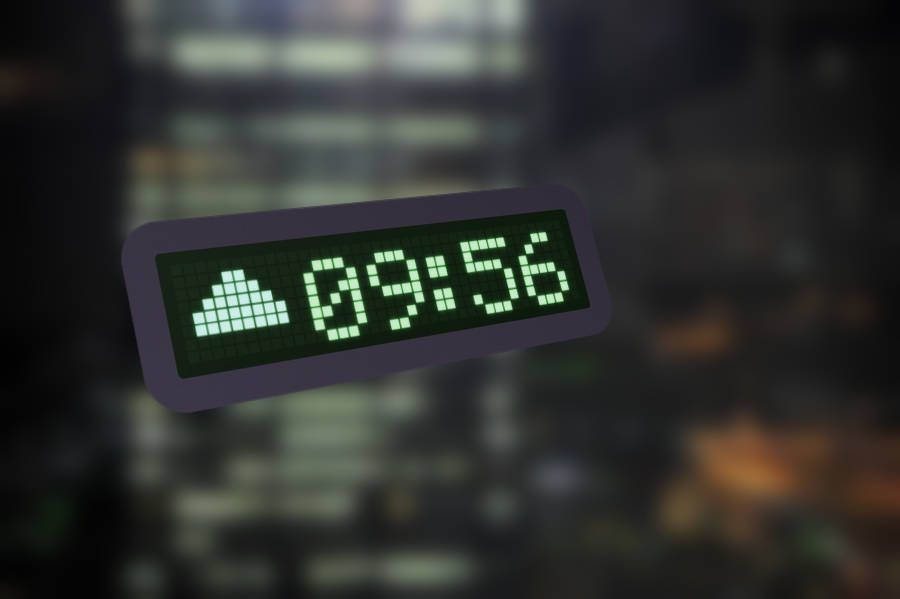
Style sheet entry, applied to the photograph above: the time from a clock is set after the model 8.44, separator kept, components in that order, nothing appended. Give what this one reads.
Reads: 9.56
